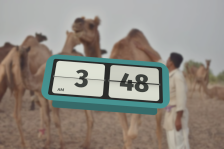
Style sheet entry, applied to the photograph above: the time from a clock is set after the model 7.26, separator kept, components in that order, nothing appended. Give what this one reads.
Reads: 3.48
